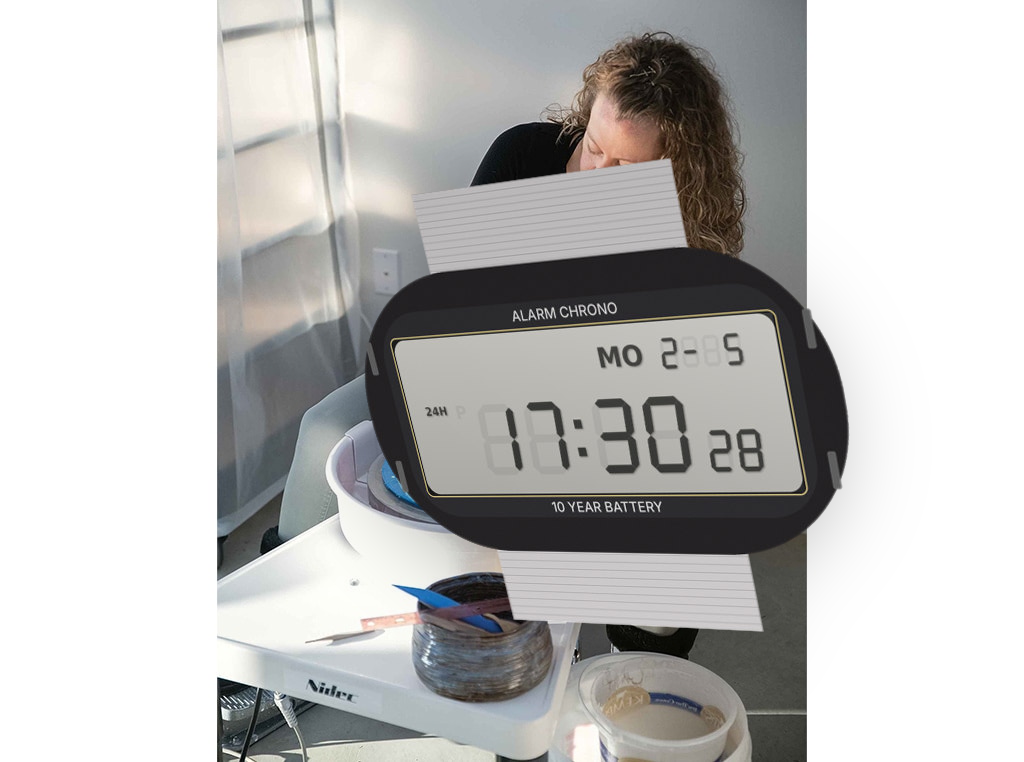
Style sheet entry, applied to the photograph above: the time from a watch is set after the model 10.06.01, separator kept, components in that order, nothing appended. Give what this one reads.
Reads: 17.30.28
